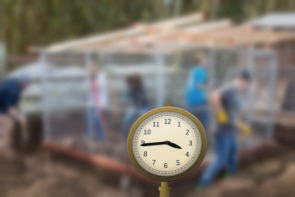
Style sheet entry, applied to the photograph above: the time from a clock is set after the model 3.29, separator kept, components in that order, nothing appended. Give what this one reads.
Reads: 3.44
